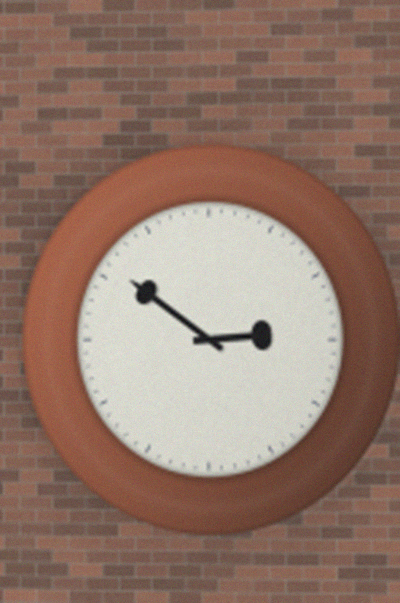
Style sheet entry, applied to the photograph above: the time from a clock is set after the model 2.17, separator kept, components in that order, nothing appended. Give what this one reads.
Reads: 2.51
